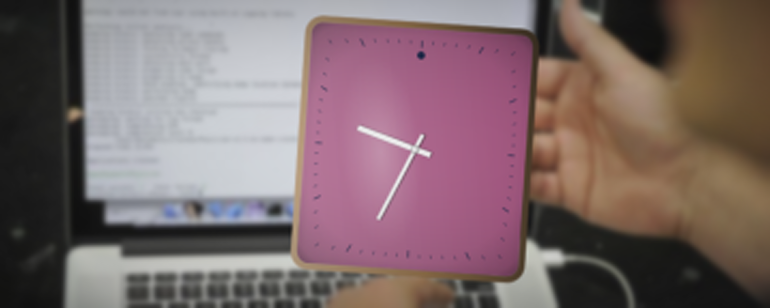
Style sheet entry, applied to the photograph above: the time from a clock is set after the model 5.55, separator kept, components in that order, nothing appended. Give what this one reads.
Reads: 9.34
